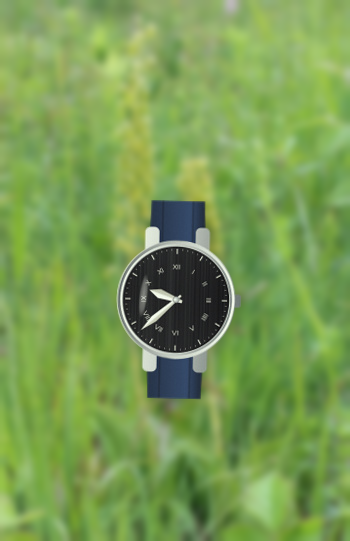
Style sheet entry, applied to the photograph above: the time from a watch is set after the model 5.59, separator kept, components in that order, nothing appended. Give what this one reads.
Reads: 9.38
